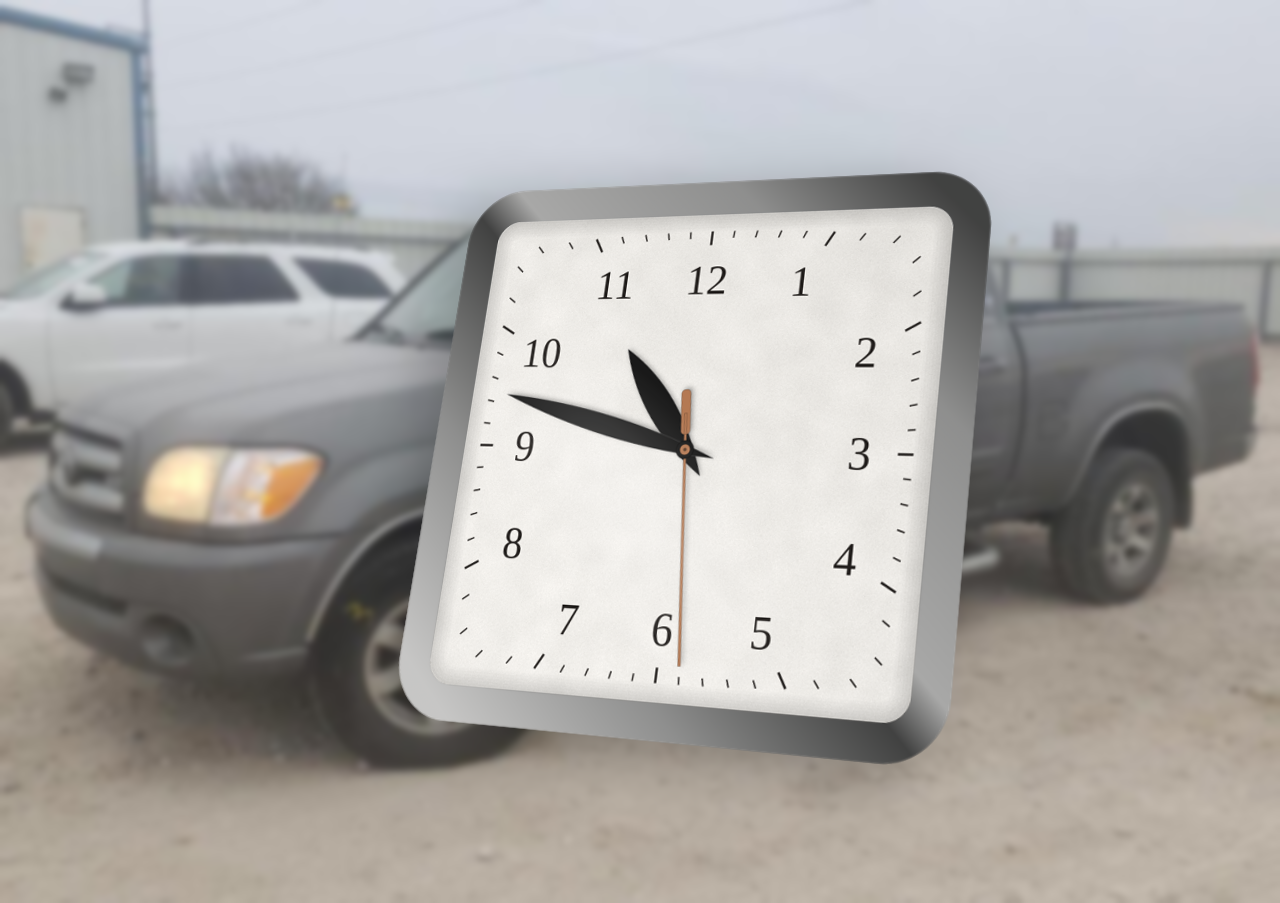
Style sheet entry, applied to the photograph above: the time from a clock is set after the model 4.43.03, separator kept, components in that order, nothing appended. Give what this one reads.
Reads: 10.47.29
